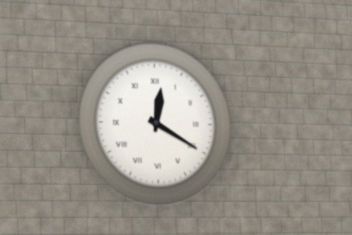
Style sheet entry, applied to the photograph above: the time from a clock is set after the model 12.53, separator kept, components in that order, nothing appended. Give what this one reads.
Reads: 12.20
